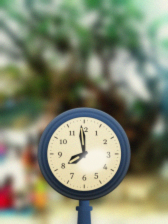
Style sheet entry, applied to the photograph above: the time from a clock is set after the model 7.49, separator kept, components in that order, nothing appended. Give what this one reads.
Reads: 7.59
